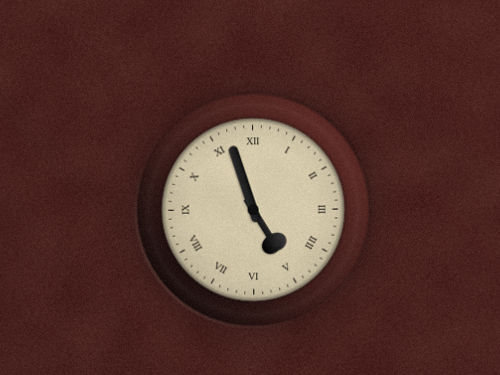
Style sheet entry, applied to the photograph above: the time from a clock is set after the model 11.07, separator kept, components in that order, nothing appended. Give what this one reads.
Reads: 4.57
